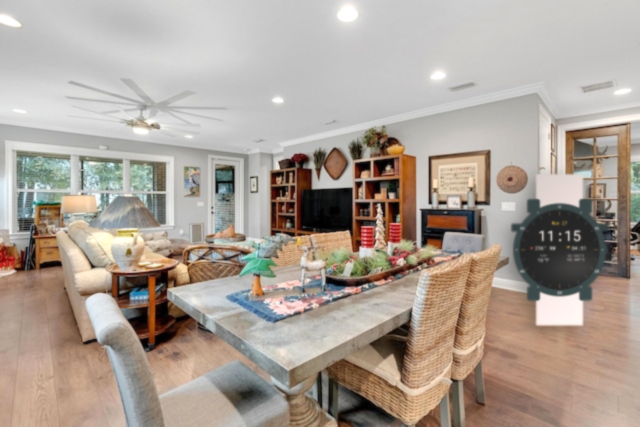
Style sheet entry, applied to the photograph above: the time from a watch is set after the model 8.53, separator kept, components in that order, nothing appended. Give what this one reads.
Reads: 11.15
